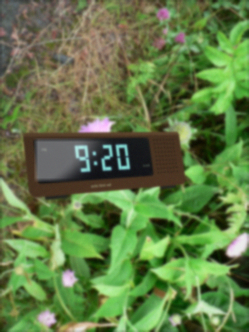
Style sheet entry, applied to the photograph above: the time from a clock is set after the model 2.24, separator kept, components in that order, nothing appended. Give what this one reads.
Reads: 9.20
